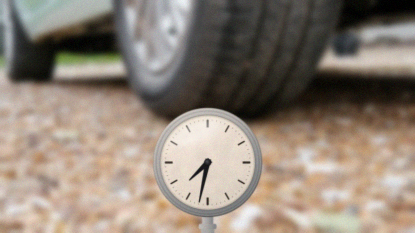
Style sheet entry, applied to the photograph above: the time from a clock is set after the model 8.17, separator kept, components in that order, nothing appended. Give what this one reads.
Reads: 7.32
